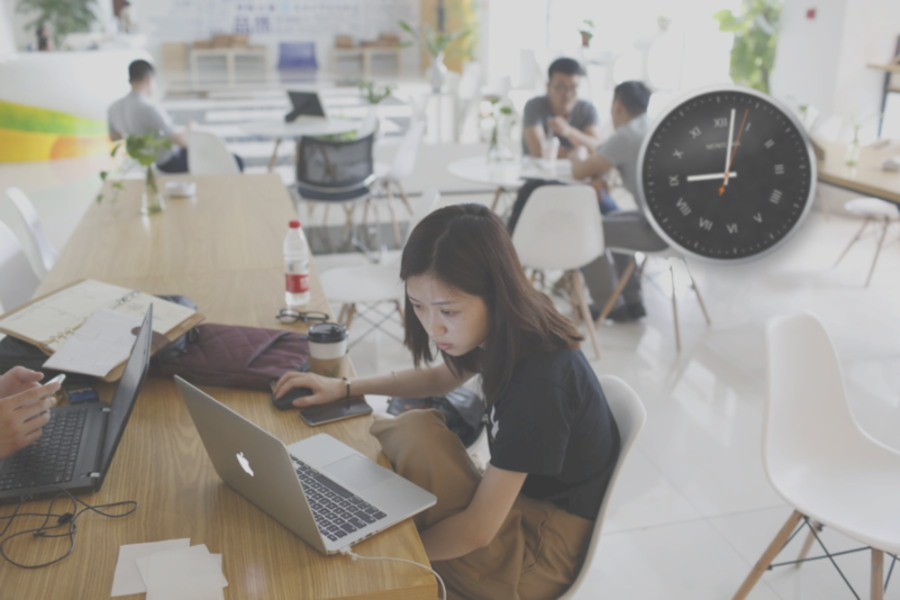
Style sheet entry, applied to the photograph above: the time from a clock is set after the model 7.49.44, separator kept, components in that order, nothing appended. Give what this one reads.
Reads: 9.02.04
